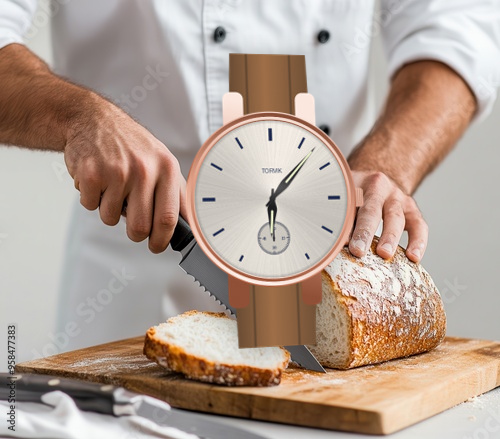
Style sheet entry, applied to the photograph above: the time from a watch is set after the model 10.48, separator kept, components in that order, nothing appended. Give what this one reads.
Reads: 6.07
